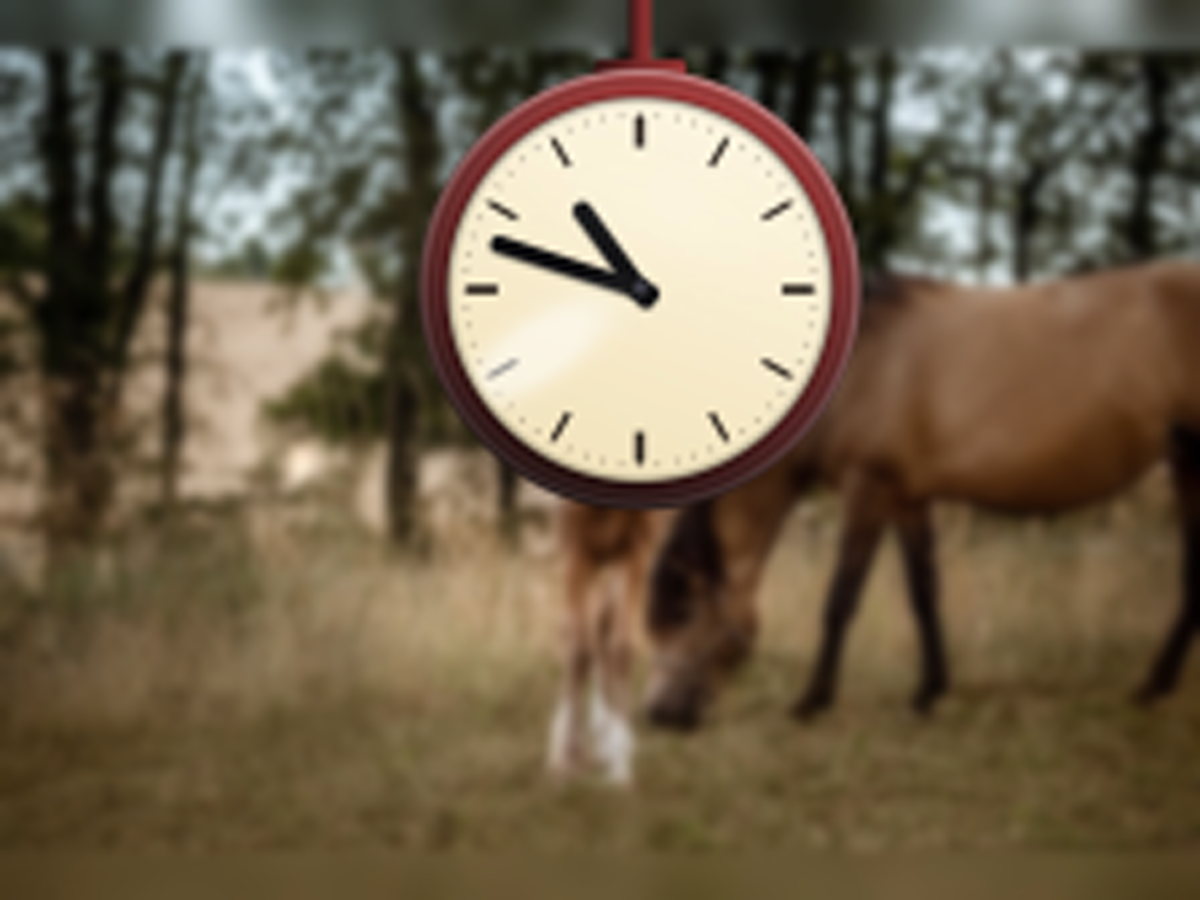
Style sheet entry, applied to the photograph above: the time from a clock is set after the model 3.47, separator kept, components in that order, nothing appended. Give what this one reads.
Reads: 10.48
